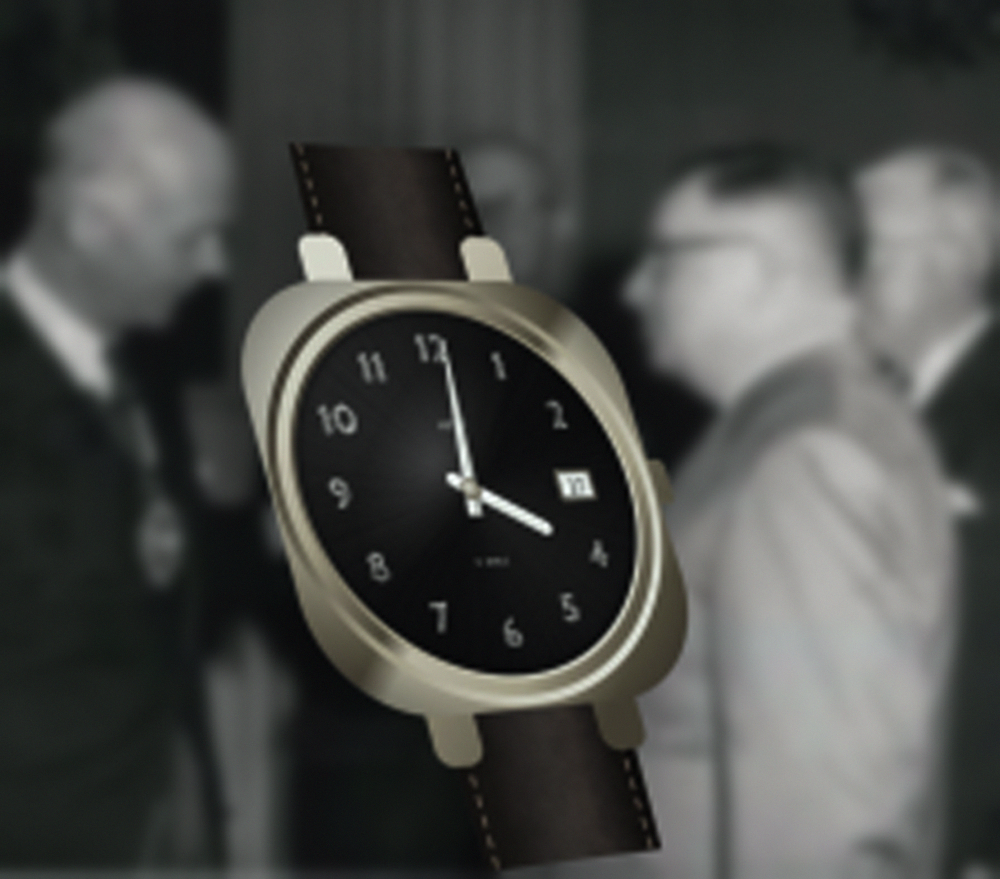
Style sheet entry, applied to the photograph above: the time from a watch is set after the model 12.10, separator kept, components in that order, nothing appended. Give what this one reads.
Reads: 4.01
